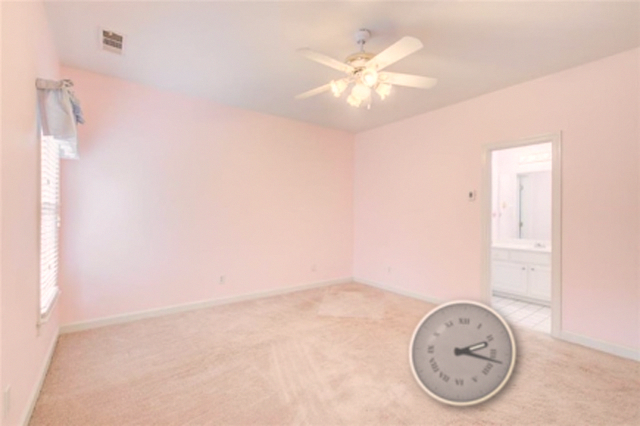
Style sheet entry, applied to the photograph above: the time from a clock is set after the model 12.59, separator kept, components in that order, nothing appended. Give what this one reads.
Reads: 2.17
